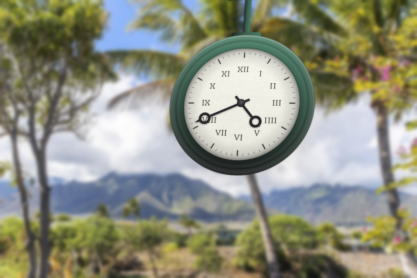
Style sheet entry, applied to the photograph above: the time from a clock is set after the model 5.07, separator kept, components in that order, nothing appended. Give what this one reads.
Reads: 4.41
